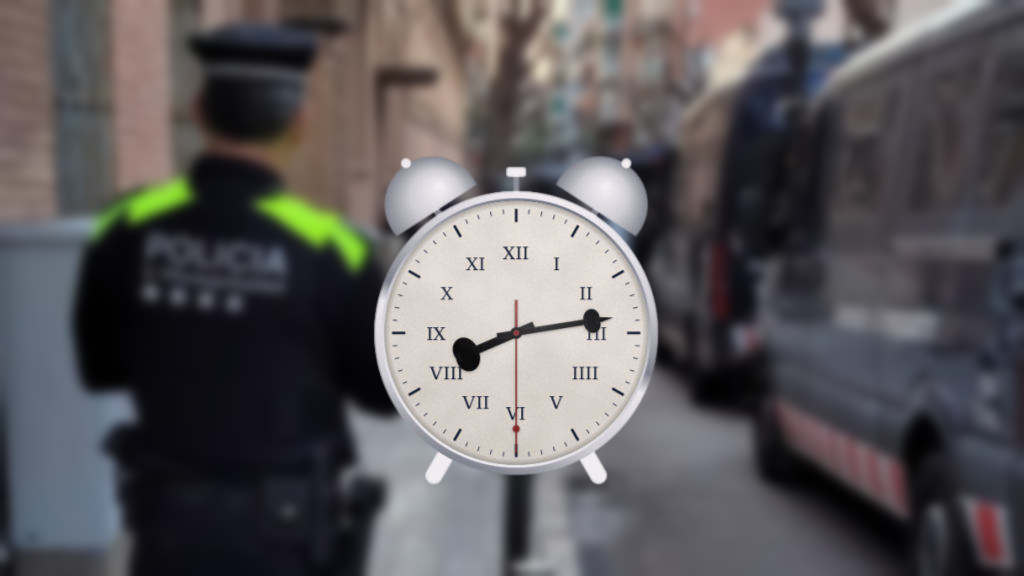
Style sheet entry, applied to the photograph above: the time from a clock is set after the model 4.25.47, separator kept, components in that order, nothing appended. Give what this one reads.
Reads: 8.13.30
